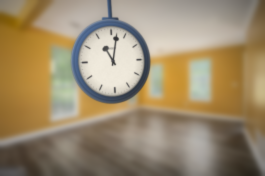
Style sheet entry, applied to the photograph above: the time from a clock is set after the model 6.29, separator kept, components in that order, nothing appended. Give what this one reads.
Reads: 11.02
